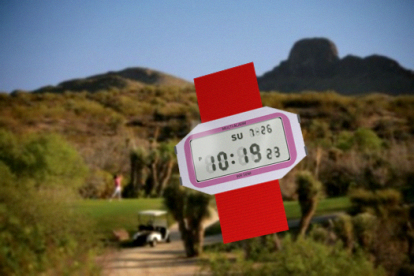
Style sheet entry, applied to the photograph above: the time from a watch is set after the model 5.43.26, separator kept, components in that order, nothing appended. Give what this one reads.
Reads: 10.19.23
